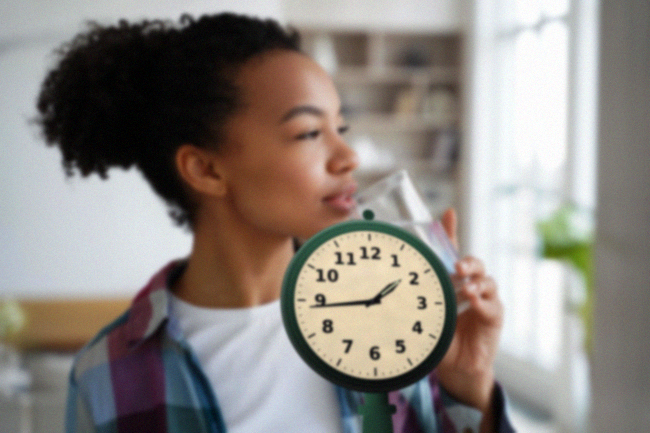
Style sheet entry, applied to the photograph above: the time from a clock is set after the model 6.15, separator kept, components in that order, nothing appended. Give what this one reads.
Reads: 1.44
